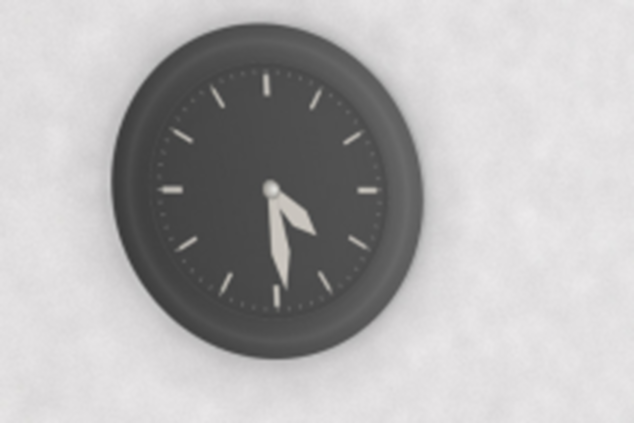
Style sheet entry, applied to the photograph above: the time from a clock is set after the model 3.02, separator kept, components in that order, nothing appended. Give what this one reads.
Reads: 4.29
